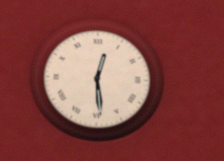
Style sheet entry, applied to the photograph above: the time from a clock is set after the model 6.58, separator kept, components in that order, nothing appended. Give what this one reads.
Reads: 12.29
